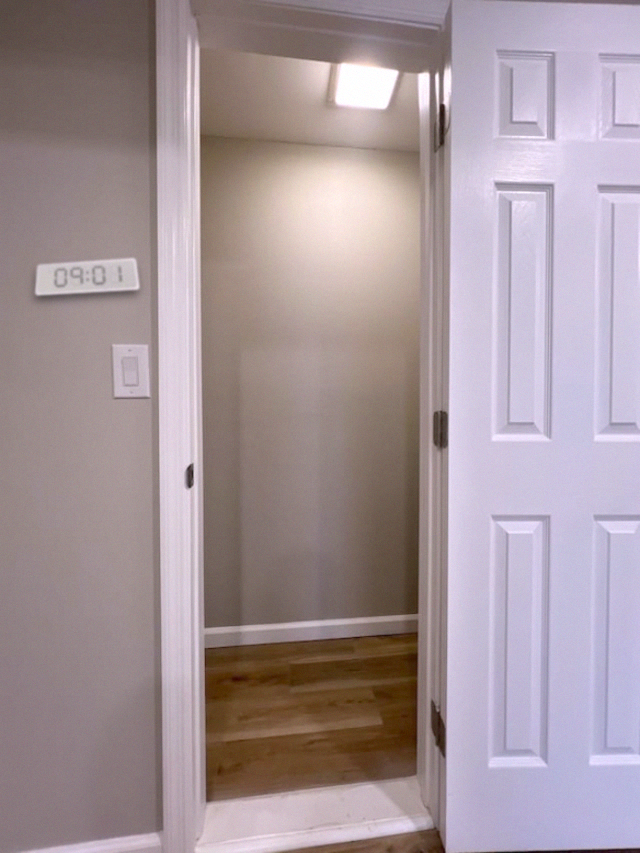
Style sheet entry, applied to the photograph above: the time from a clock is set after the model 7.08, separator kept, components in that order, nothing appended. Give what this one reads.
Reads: 9.01
